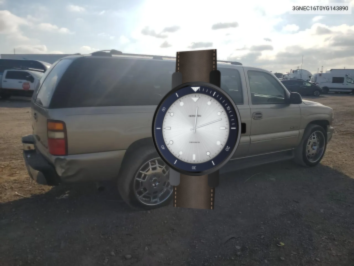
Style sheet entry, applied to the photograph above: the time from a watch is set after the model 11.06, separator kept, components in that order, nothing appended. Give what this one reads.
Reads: 12.12
